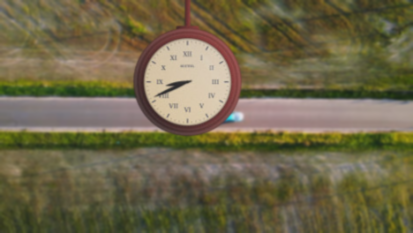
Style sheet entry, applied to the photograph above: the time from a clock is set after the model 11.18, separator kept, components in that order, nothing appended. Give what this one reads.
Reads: 8.41
